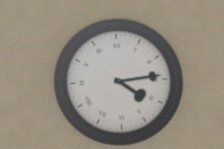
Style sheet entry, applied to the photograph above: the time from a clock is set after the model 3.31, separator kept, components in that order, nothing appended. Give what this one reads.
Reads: 4.14
